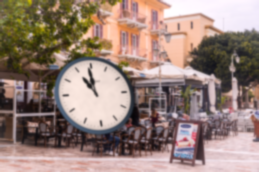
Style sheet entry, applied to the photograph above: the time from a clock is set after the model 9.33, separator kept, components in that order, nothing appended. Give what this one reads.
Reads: 10.59
